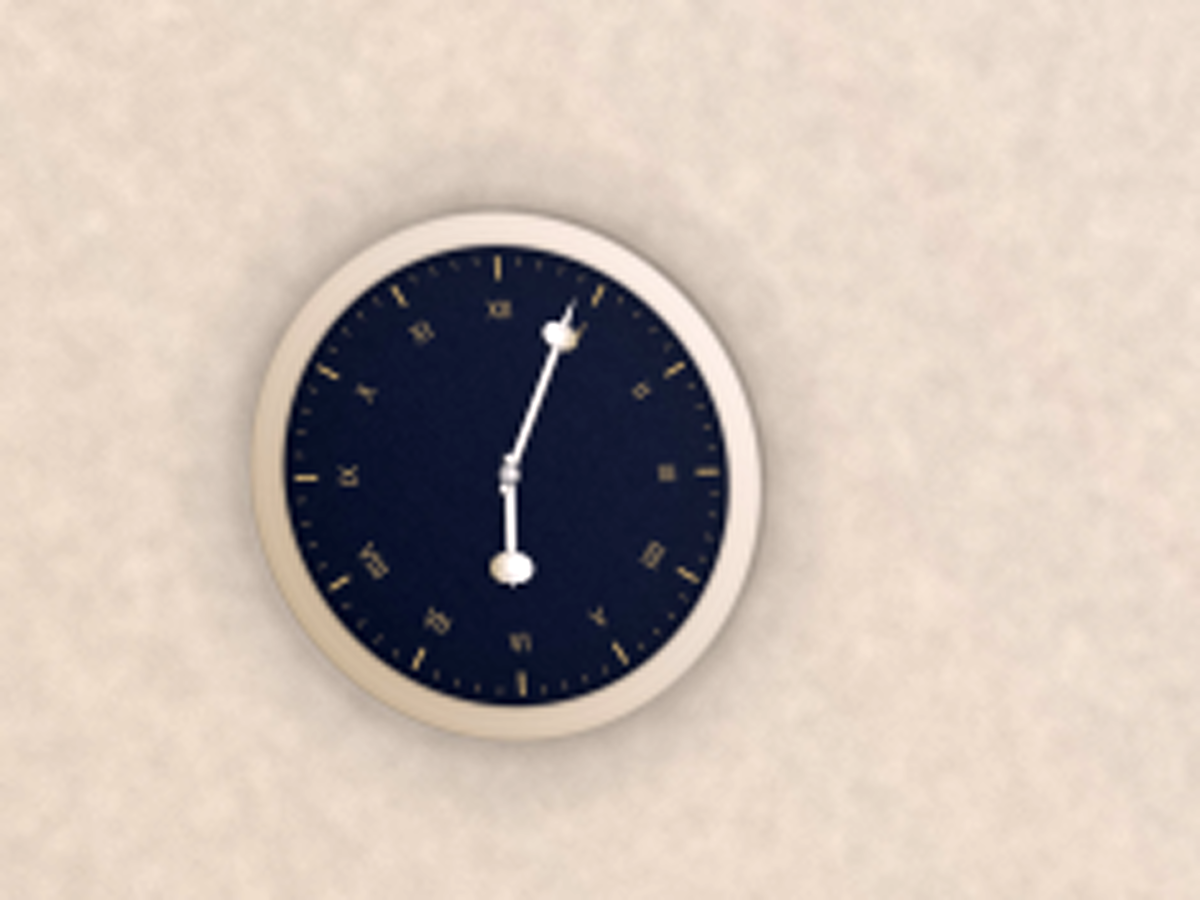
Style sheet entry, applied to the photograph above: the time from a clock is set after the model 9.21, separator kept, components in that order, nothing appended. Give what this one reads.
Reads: 6.04
